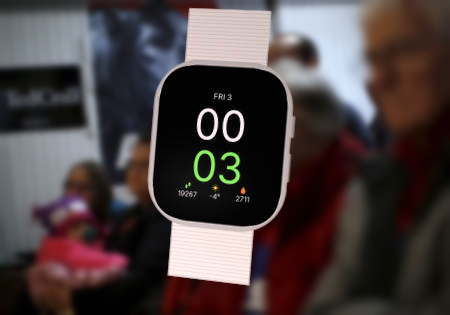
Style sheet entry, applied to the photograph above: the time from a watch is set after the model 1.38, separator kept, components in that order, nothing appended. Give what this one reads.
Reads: 0.03
